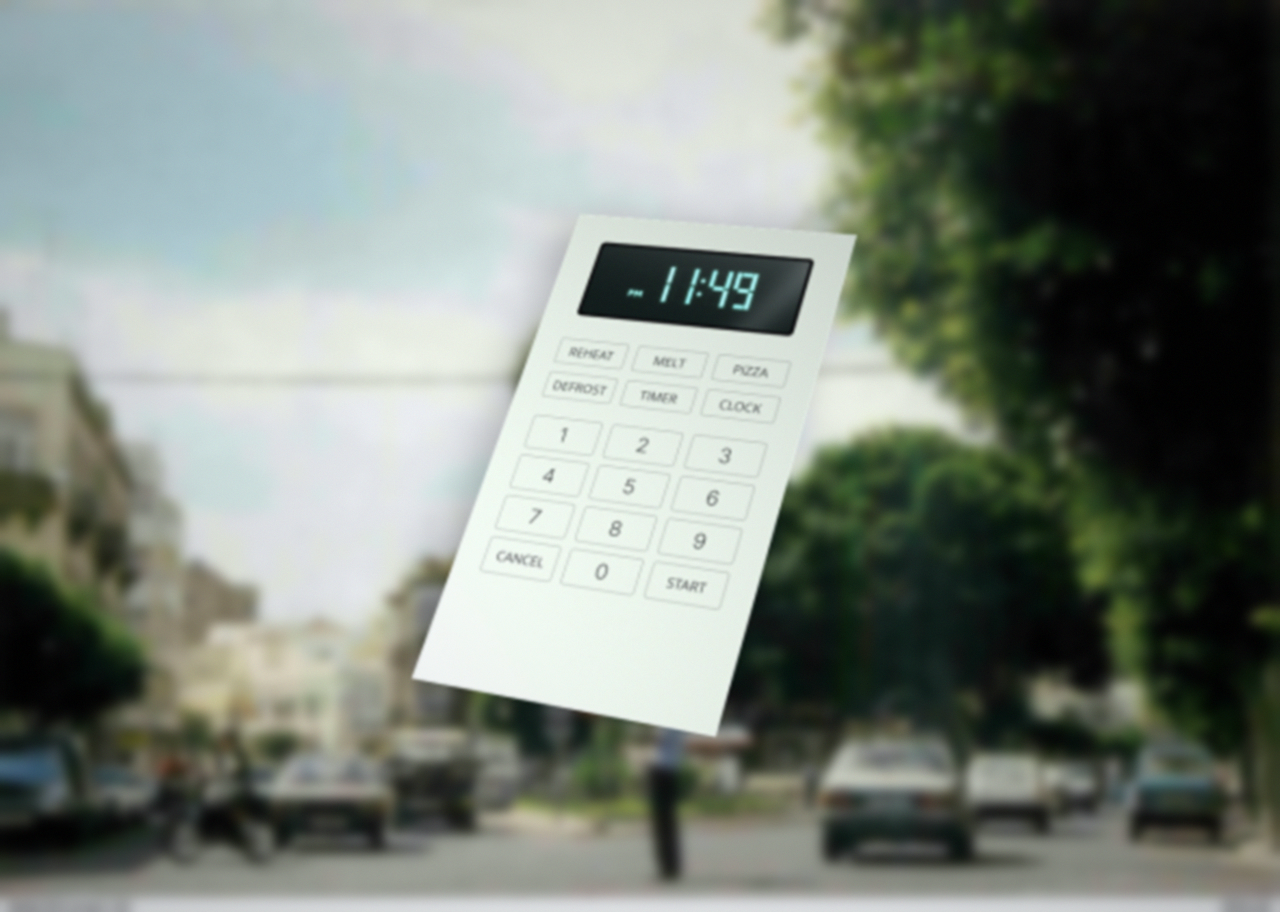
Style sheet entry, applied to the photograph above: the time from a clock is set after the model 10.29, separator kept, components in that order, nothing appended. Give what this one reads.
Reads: 11.49
